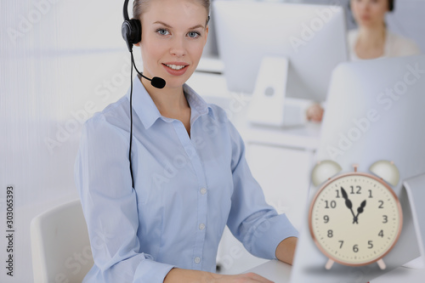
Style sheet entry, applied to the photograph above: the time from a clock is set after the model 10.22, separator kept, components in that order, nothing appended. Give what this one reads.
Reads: 12.56
